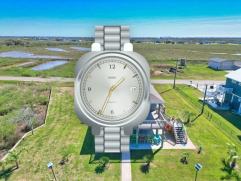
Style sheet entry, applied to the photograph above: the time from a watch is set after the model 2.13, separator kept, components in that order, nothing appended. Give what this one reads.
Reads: 1.34
